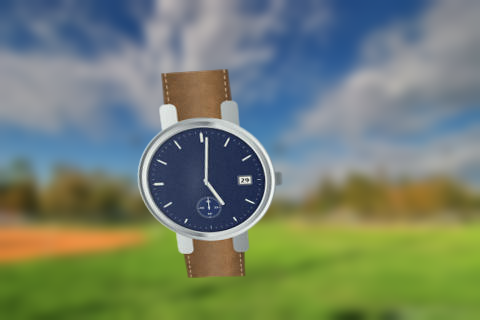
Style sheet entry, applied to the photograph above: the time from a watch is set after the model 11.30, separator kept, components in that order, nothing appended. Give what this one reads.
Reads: 5.01
